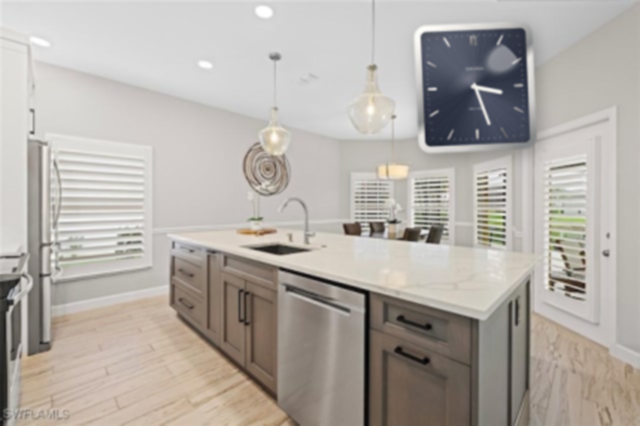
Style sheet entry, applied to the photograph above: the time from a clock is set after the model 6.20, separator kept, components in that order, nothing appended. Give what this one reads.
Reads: 3.27
